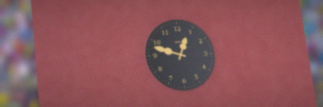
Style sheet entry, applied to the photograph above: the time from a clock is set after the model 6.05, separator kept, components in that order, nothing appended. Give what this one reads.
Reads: 12.48
